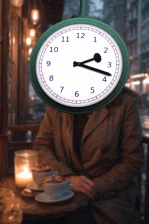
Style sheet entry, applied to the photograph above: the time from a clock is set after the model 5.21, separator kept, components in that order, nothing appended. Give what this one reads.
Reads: 2.18
